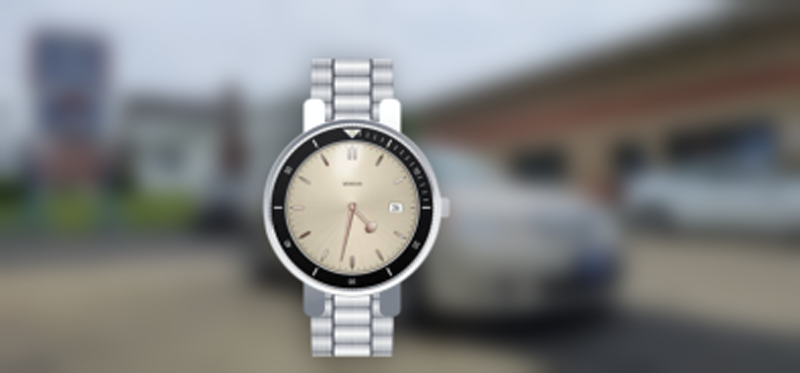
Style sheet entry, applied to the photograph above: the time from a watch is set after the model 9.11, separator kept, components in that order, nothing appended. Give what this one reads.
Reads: 4.32
